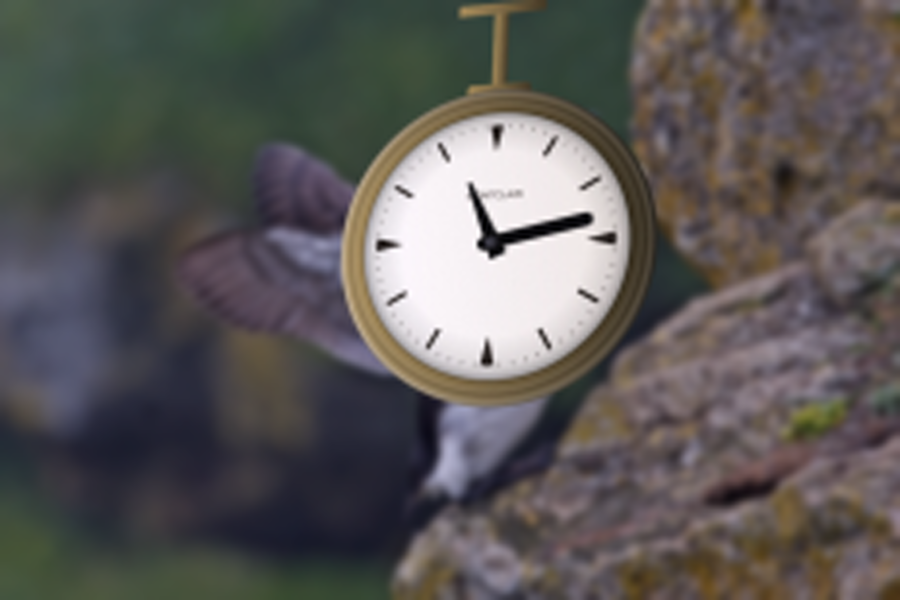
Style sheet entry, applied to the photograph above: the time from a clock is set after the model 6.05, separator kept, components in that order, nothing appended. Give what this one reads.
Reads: 11.13
